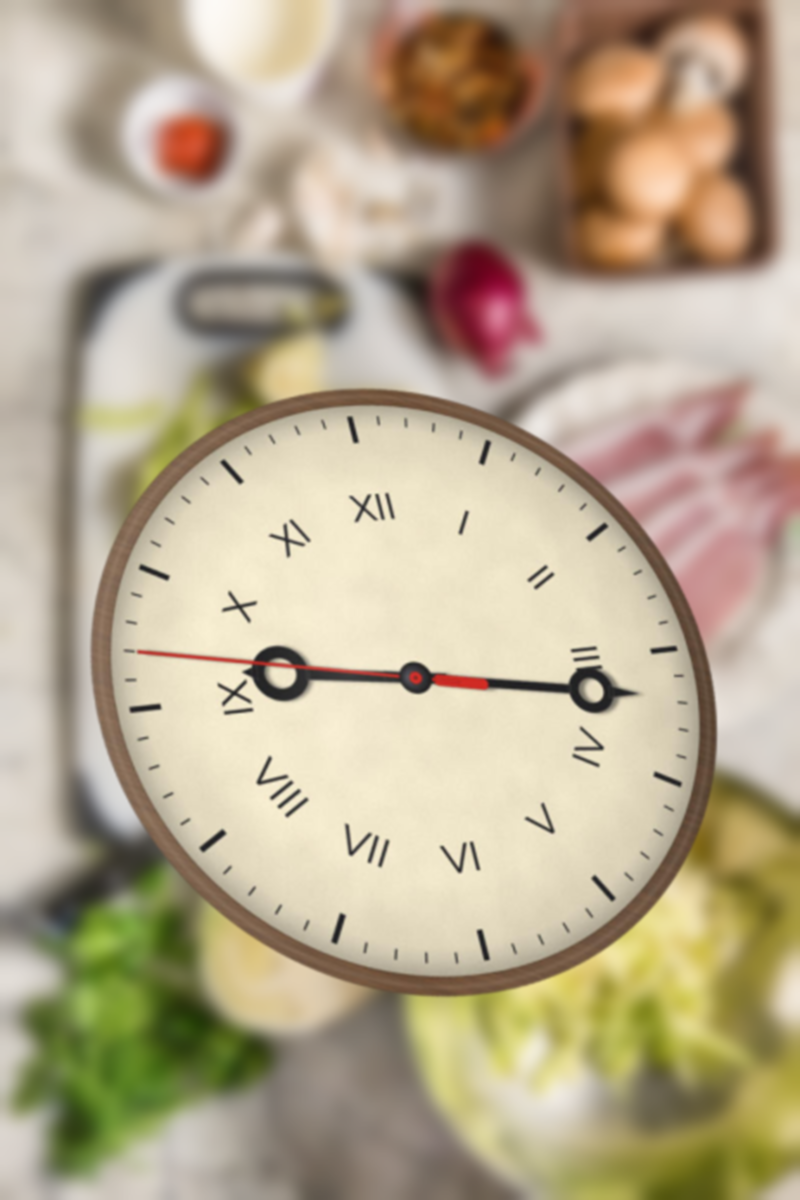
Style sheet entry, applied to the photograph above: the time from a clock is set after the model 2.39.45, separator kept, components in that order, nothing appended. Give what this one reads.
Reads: 9.16.47
